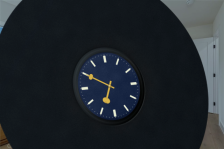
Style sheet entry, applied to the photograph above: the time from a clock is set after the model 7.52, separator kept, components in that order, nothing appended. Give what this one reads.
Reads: 6.50
